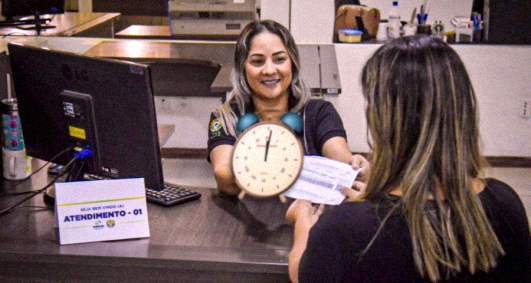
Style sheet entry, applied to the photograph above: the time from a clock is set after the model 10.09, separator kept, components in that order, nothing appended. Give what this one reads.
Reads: 12.01
